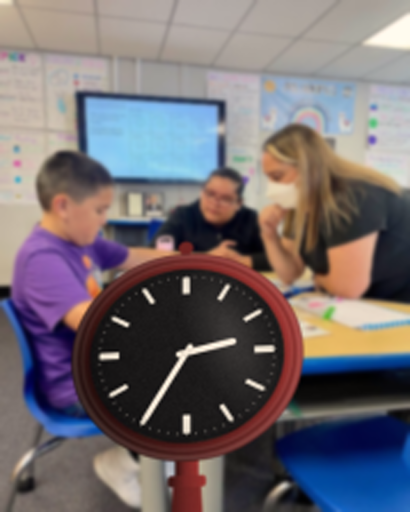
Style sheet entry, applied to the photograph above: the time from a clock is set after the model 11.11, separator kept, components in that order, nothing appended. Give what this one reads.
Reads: 2.35
